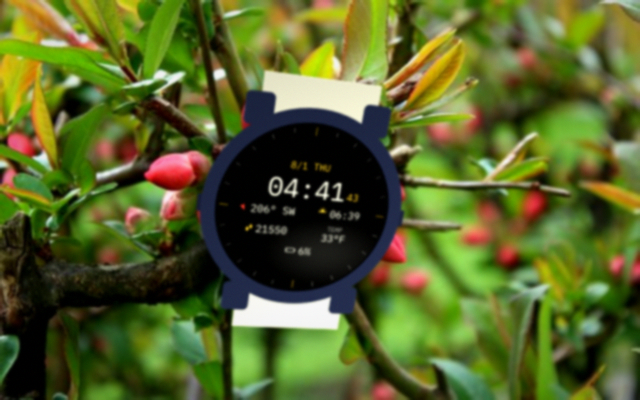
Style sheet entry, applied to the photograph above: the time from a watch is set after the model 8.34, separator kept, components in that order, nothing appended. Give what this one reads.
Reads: 4.41
